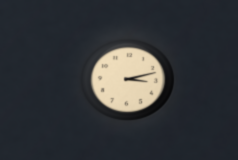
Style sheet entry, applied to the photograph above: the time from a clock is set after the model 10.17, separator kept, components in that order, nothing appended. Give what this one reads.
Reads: 3.12
